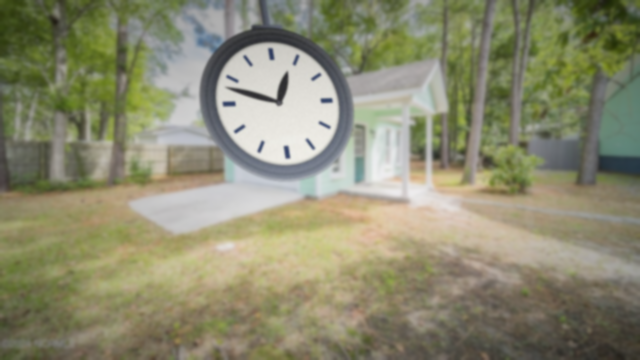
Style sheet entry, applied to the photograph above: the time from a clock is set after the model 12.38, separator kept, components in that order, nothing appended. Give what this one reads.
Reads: 12.48
